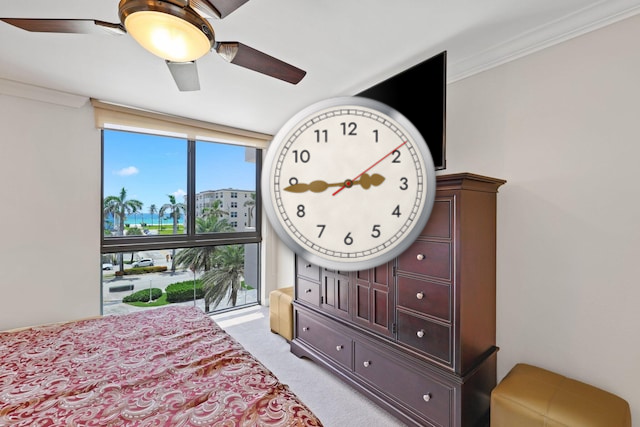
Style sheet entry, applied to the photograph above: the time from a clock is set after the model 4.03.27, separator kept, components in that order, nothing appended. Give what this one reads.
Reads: 2.44.09
